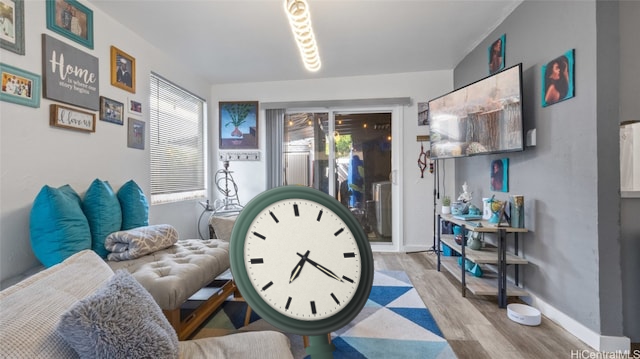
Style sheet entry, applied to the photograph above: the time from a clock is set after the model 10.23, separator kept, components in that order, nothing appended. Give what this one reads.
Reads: 7.21
